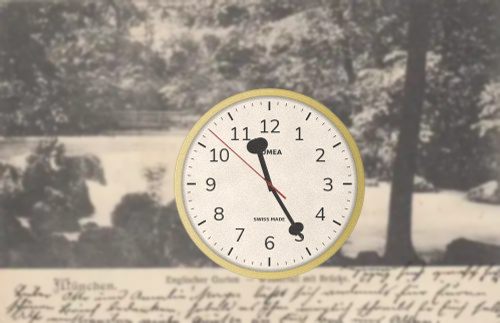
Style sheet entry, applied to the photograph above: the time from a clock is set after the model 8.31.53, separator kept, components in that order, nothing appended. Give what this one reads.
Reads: 11.24.52
